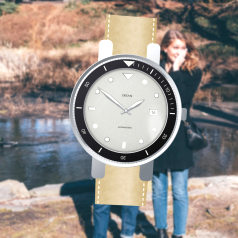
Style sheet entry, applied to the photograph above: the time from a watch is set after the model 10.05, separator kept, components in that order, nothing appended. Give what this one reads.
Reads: 1.51
